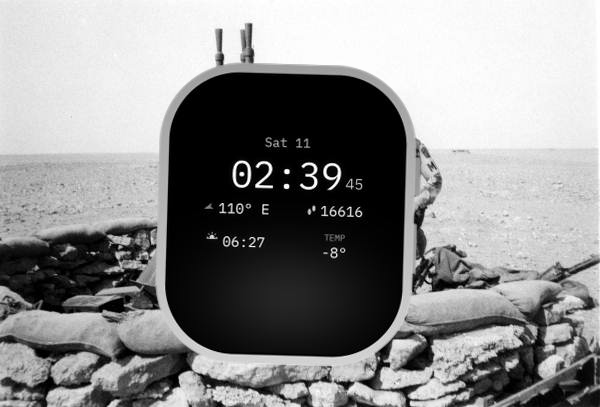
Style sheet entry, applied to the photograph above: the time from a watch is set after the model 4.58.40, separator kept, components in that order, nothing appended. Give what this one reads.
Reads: 2.39.45
